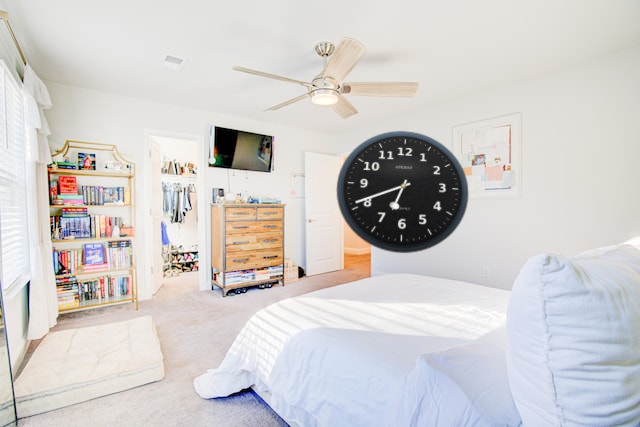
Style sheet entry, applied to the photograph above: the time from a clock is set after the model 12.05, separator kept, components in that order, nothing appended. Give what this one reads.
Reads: 6.41
